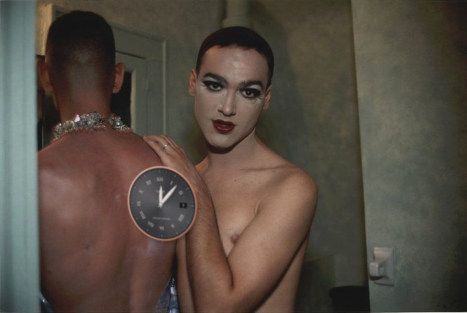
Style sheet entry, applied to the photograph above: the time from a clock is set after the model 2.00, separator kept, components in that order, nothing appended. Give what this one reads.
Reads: 12.07
